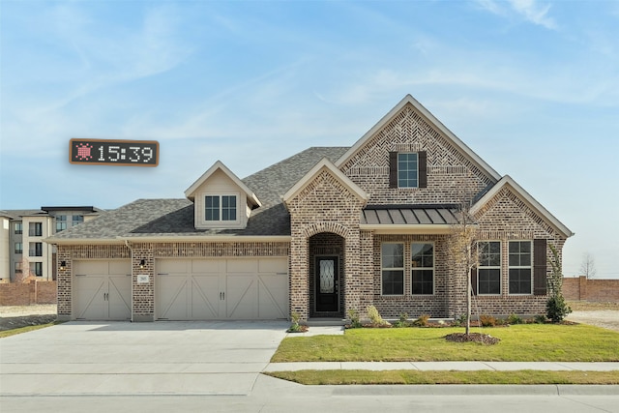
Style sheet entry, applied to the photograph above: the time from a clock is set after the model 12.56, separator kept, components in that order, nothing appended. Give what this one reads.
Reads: 15.39
